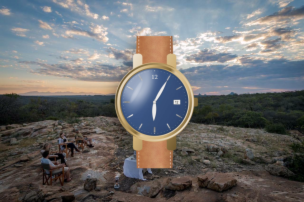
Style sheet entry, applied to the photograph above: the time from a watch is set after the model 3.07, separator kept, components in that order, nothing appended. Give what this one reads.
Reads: 6.05
